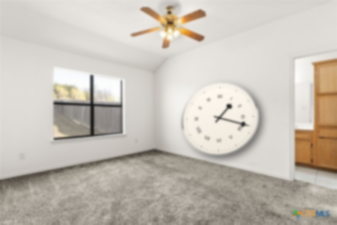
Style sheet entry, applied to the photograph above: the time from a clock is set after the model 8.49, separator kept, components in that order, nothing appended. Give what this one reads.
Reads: 1.18
